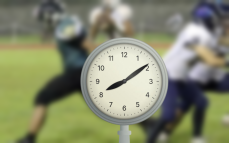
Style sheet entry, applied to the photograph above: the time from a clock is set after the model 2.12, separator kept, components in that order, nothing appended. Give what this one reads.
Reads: 8.09
